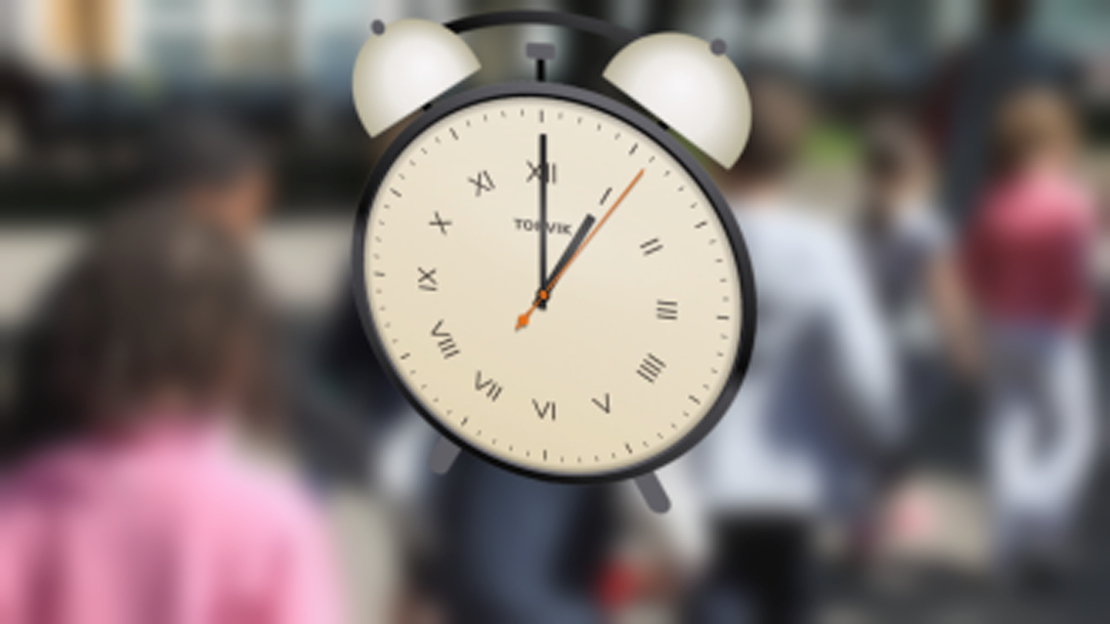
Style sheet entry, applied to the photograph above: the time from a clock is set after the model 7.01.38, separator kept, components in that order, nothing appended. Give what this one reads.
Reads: 1.00.06
